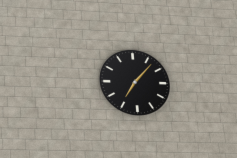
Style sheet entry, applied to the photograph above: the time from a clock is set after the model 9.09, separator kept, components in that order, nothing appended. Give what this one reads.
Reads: 7.07
